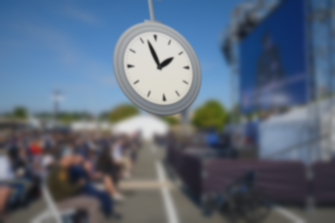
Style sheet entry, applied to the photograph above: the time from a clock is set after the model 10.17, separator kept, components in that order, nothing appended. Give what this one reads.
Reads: 1.57
